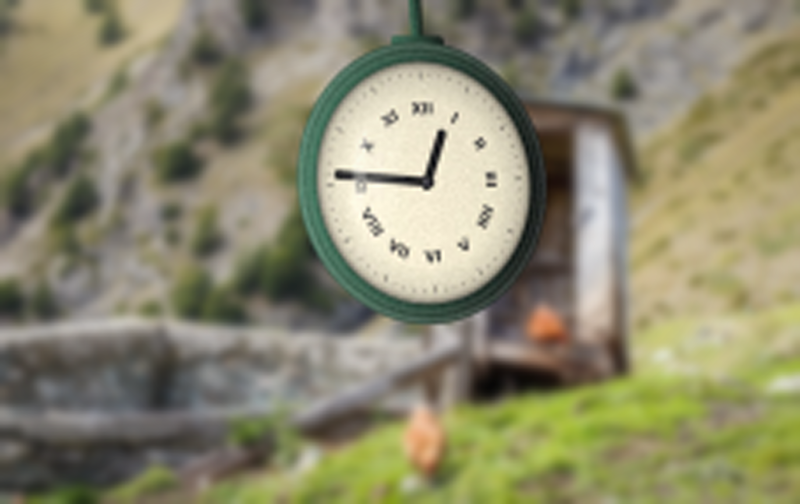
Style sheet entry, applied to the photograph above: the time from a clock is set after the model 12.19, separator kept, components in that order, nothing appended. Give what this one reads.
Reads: 12.46
